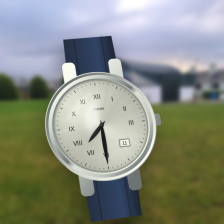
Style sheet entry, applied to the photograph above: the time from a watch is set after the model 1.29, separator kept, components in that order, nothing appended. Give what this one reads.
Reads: 7.30
